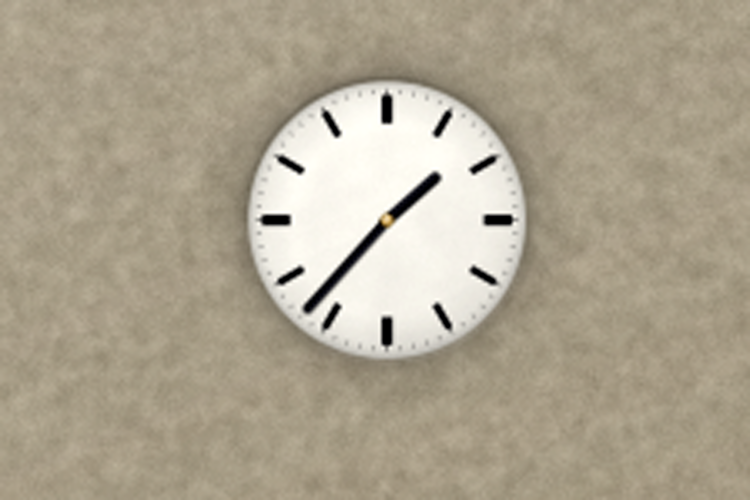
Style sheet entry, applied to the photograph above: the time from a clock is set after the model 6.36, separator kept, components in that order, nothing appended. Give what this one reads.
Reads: 1.37
